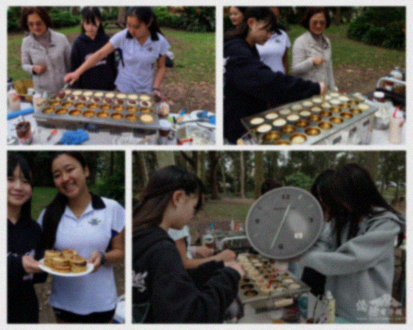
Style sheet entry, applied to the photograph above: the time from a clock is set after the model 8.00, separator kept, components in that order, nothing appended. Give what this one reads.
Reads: 12.33
